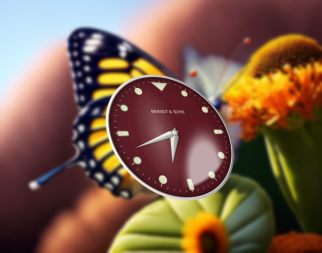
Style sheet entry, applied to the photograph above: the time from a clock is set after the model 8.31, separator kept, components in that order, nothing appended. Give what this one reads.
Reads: 6.42
